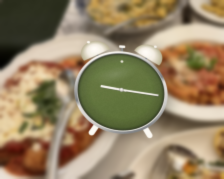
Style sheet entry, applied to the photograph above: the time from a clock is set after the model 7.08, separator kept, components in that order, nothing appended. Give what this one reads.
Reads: 9.16
